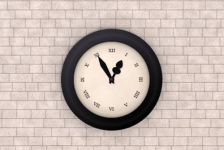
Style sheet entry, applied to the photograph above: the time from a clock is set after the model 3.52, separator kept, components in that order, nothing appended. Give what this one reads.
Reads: 12.55
